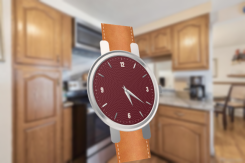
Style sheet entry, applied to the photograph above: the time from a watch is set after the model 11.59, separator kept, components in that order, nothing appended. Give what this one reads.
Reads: 5.21
